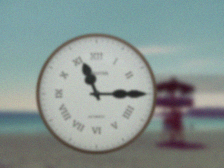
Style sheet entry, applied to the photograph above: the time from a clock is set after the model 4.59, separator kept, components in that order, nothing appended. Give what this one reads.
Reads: 11.15
